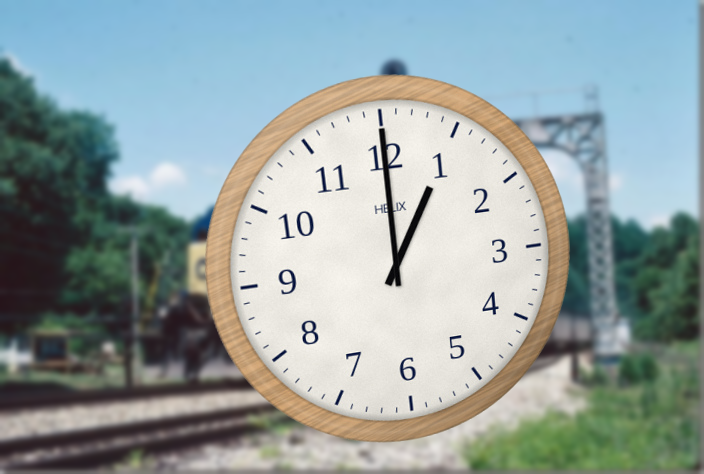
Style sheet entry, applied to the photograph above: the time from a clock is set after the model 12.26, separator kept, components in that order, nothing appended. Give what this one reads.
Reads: 1.00
